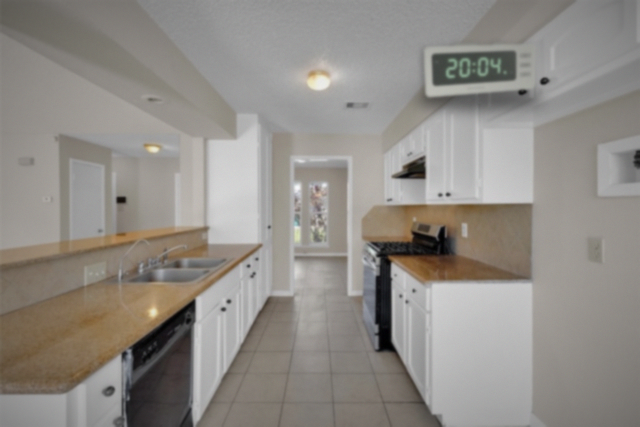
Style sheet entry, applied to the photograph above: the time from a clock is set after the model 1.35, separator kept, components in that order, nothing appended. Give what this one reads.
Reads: 20.04
